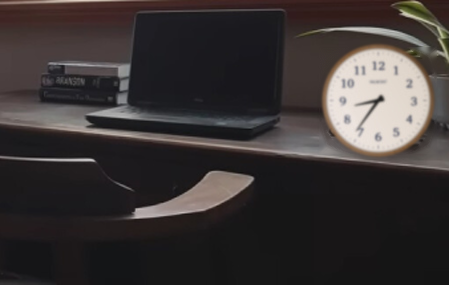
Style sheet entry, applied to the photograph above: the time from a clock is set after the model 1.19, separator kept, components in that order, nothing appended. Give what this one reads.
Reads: 8.36
